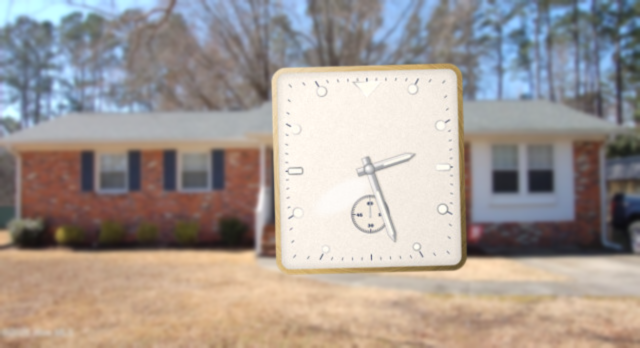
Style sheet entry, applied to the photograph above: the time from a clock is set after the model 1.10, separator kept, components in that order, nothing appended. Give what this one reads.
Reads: 2.27
